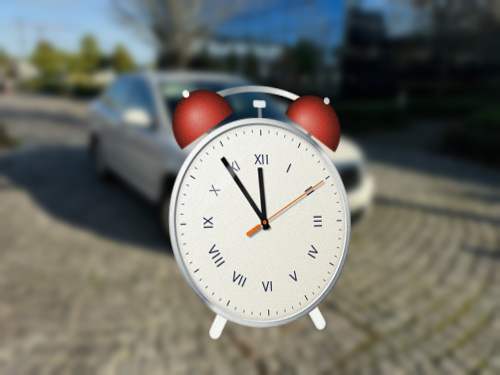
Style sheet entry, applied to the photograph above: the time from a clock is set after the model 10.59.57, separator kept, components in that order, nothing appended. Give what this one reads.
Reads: 11.54.10
